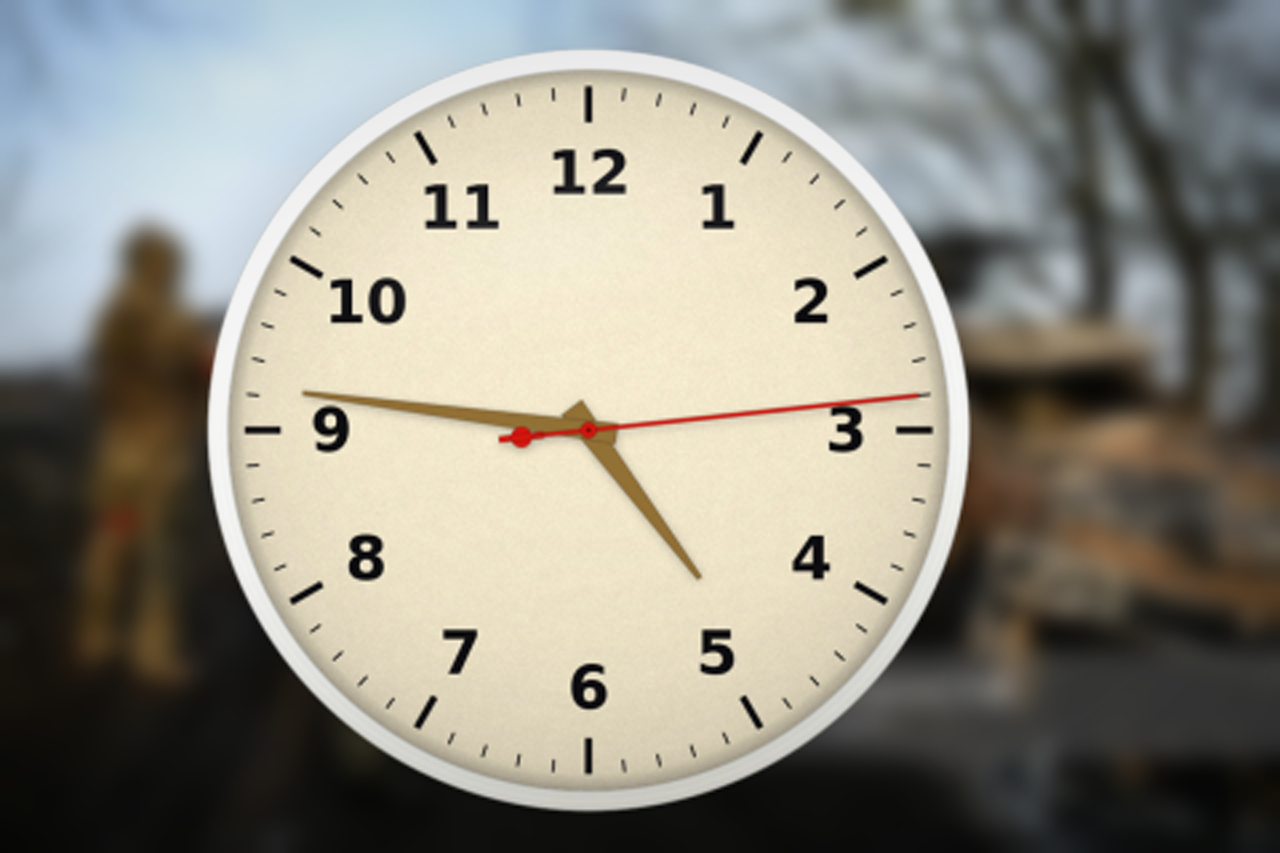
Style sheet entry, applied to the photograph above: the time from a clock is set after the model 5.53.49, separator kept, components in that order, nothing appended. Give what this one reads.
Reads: 4.46.14
